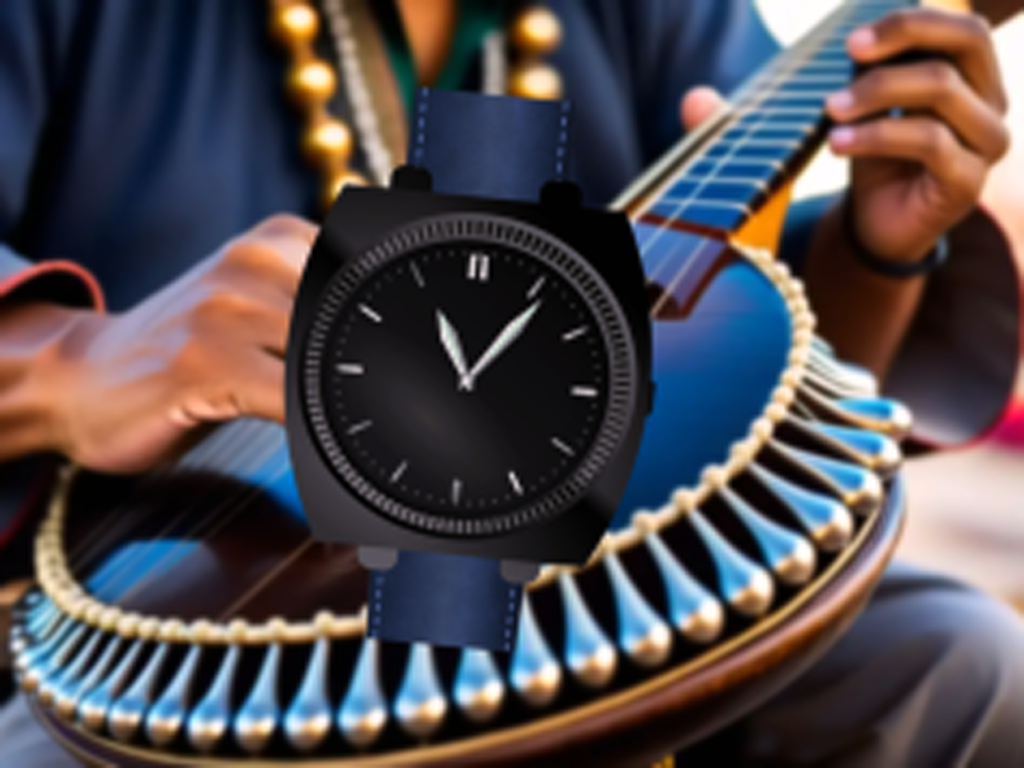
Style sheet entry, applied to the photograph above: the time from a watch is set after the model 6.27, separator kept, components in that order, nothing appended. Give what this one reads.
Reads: 11.06
